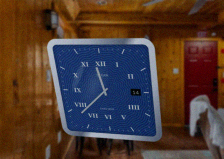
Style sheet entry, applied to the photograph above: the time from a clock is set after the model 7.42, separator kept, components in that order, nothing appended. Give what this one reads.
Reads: 11.38
